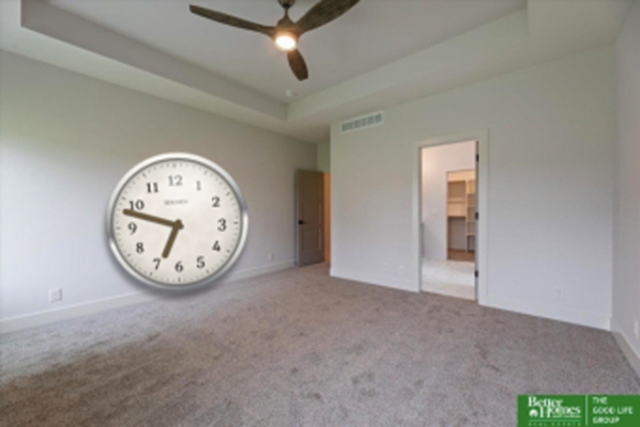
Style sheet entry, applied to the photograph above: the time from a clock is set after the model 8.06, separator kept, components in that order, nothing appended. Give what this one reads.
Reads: 6.48
